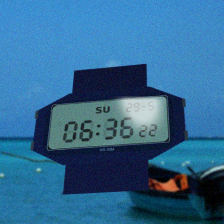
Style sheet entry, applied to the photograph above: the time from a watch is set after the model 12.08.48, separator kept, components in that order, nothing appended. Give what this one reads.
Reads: 6.36.22
